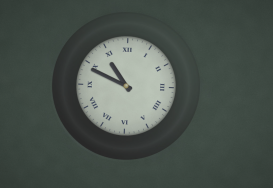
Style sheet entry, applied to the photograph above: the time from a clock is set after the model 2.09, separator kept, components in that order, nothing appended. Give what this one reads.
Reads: 10.49
